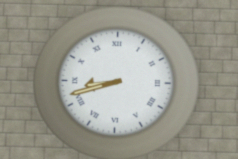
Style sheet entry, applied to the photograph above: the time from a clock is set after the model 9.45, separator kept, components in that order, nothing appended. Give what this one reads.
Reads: 8.42
